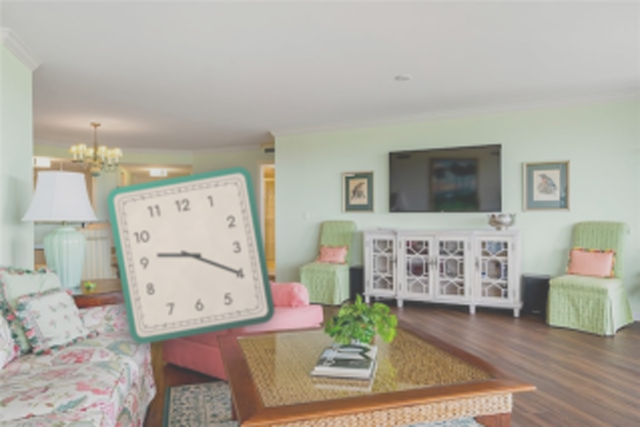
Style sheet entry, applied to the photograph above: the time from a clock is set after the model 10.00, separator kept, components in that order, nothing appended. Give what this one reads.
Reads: 9.20
